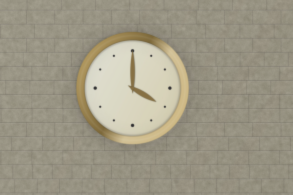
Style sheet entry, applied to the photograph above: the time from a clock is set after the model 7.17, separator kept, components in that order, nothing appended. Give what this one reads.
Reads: 4.00
